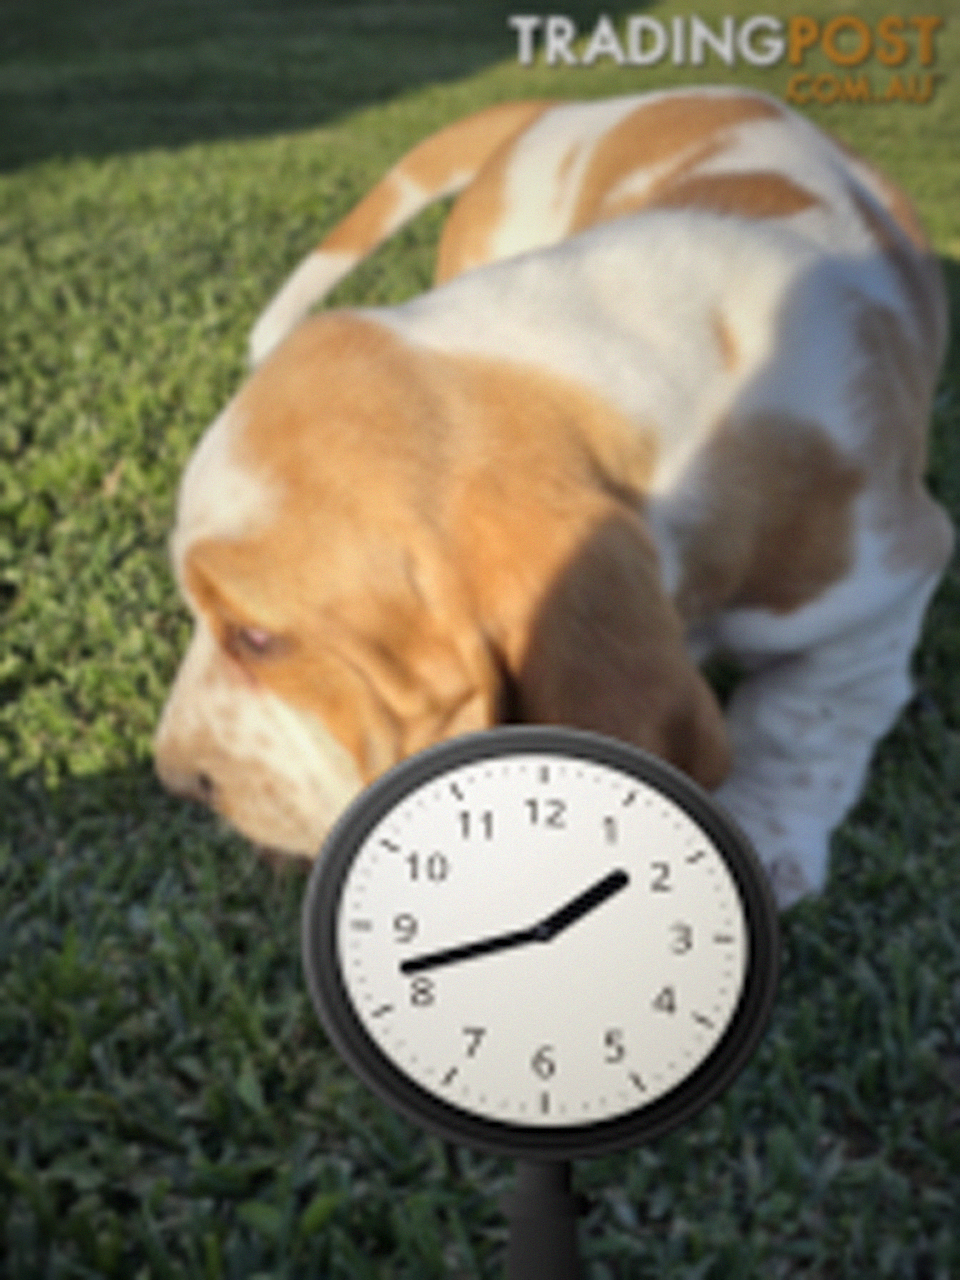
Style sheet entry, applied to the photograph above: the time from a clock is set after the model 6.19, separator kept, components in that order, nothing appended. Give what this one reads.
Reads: 1.42
